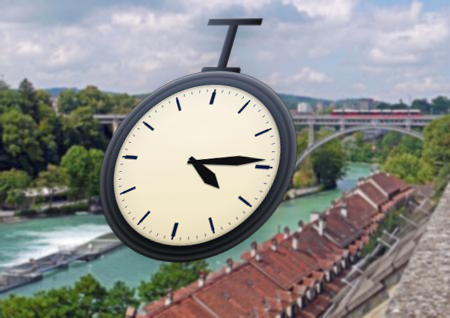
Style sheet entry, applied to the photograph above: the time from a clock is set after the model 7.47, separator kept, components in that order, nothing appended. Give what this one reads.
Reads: 4.14
